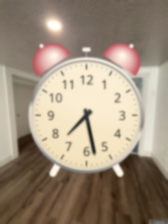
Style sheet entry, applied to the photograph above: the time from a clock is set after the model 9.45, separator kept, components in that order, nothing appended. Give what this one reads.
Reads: 7.28
